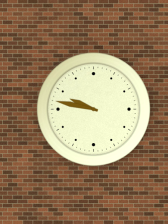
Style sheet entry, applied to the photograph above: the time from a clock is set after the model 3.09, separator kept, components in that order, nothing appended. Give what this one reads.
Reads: 9.47
